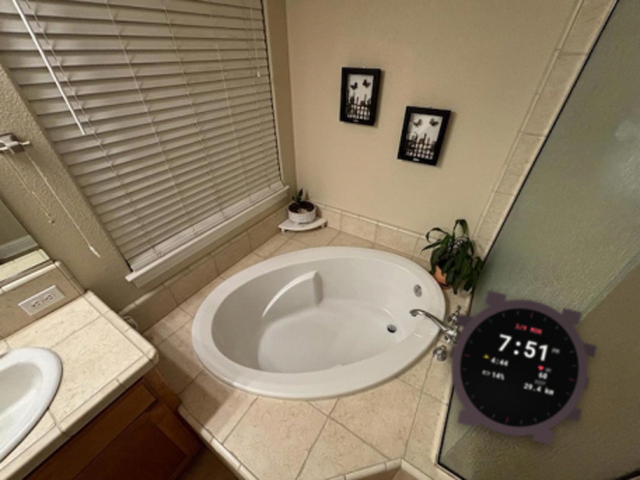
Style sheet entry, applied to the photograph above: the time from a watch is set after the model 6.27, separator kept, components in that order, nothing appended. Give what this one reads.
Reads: 7.51
